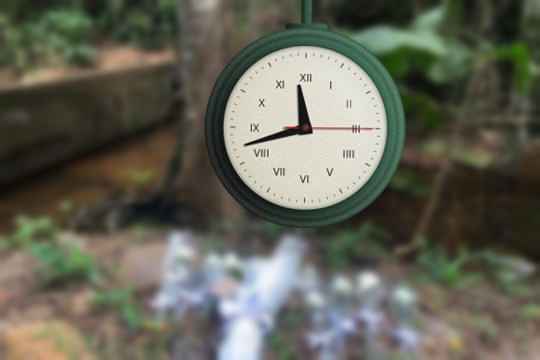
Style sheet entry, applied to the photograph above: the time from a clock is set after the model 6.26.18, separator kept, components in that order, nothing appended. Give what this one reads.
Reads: 11.42.15
